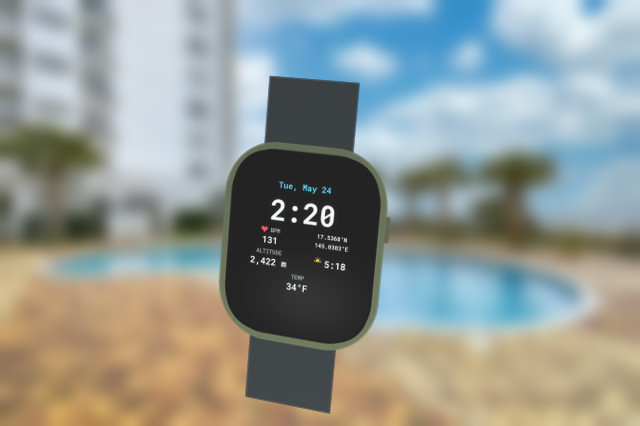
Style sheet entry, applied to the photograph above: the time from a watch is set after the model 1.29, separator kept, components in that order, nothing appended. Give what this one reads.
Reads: 2.20
